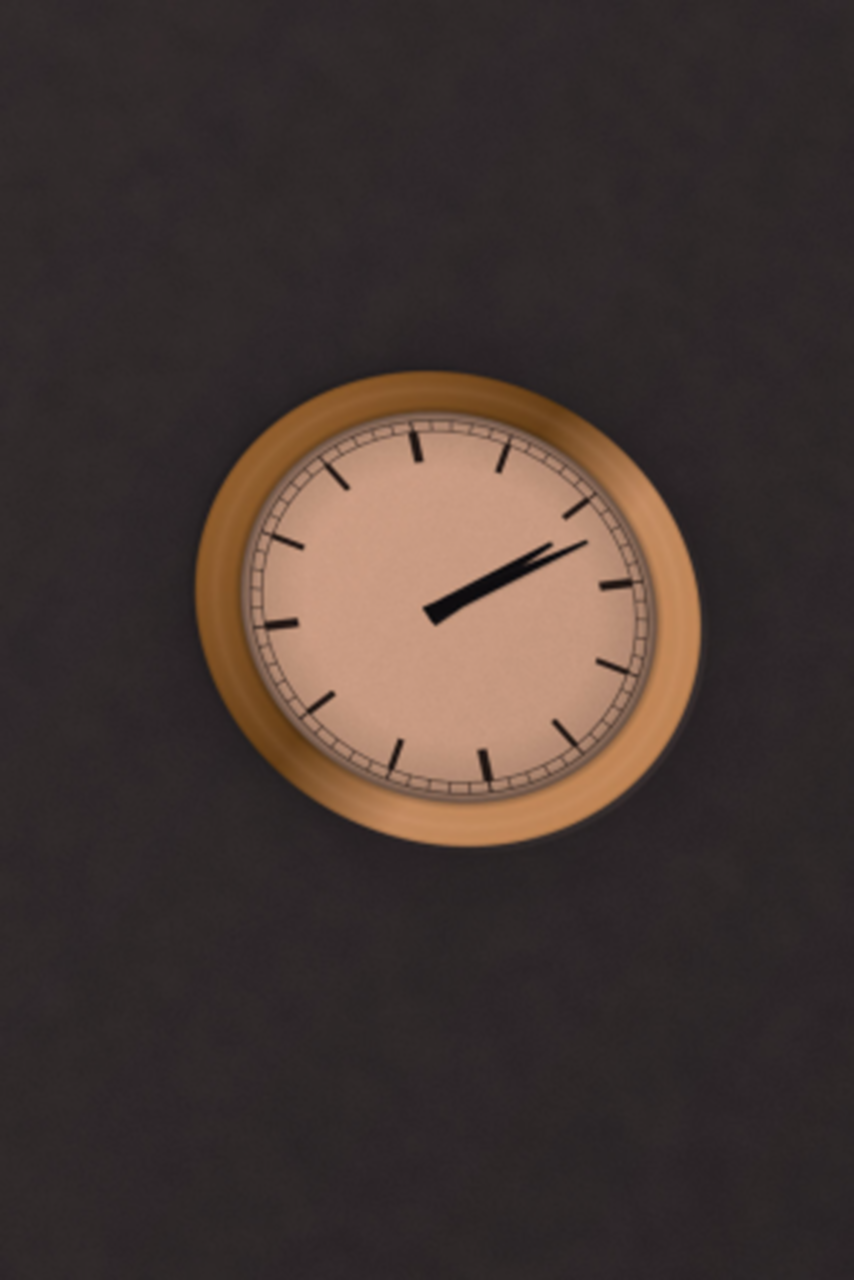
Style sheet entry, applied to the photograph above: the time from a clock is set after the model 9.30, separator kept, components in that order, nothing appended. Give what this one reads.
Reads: 2.12
